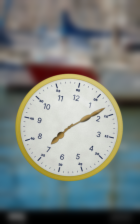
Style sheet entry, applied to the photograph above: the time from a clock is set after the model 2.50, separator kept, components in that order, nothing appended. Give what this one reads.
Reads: 7.08
